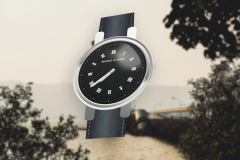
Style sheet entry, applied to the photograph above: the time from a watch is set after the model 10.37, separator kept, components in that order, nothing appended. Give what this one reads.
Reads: 7.39
